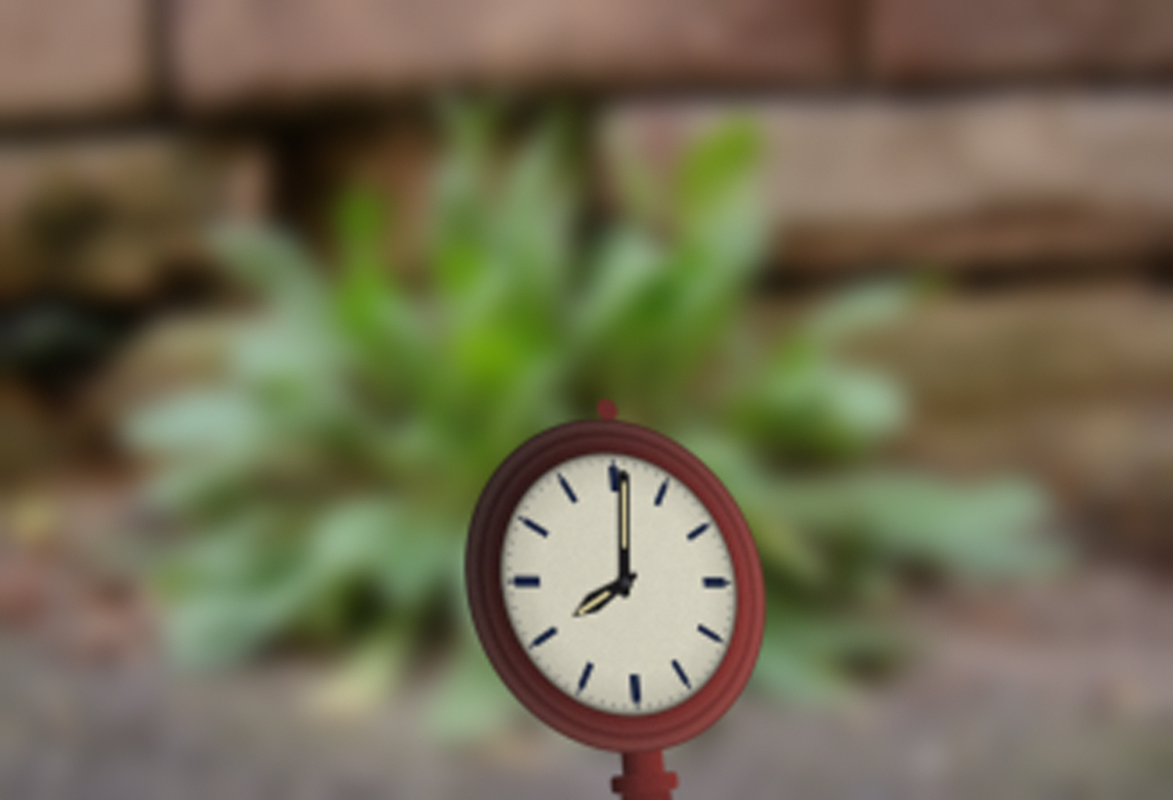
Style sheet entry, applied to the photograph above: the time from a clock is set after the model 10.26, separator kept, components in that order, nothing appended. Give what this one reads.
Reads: 8.01
